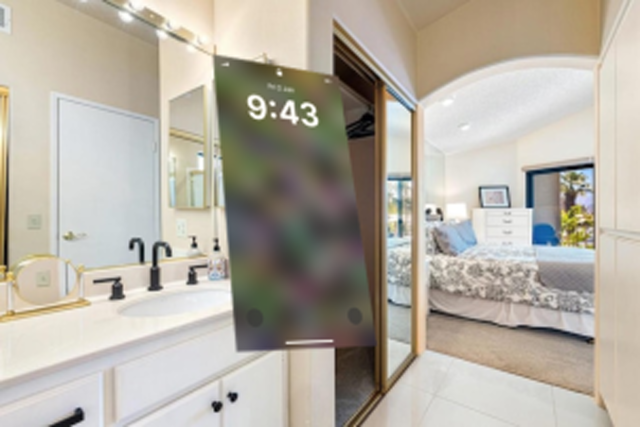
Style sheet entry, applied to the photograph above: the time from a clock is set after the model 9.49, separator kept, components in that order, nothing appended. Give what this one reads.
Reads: 9.43
